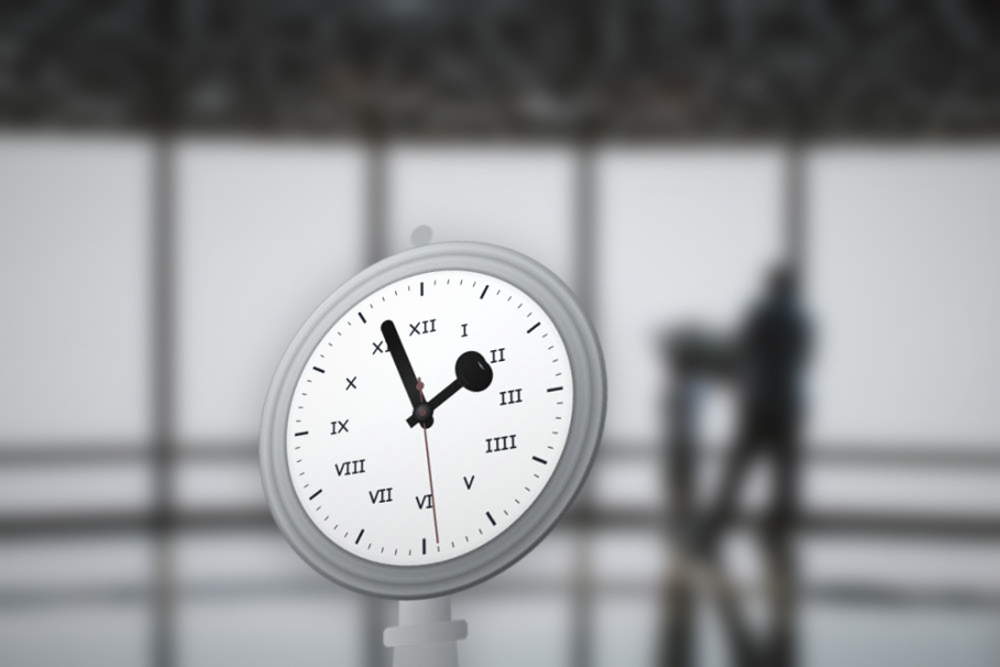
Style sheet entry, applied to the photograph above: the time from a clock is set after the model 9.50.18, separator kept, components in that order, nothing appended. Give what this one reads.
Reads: 1.56.29
